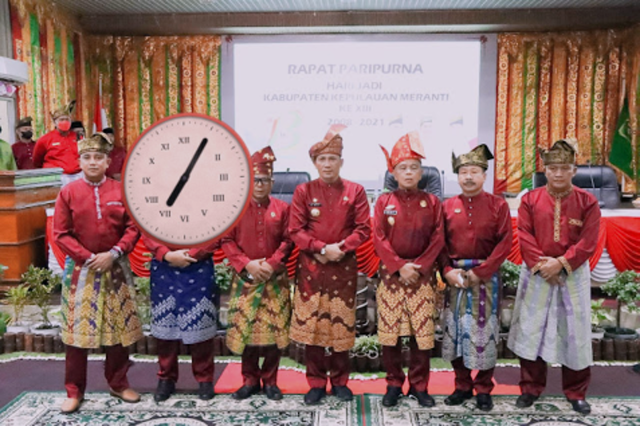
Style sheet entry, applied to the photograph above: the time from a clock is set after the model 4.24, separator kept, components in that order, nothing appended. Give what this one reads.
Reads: 7.05
